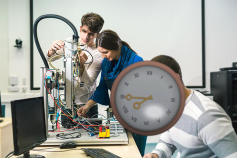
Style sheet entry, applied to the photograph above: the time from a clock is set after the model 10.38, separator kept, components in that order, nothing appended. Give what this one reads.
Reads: 7.45
